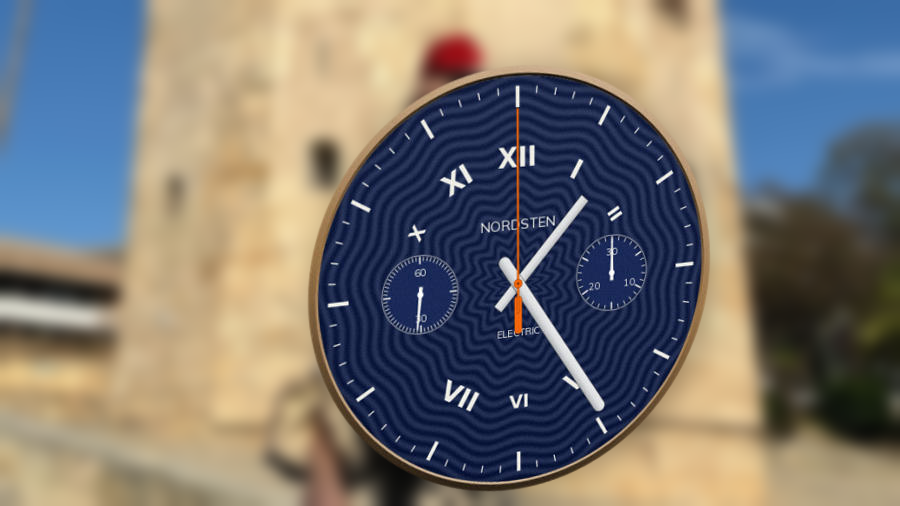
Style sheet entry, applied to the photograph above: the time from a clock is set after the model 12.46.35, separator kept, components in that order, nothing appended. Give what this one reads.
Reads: 1.24.31
